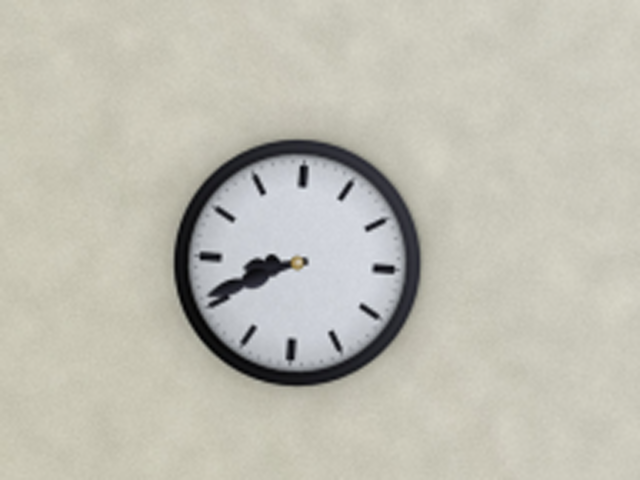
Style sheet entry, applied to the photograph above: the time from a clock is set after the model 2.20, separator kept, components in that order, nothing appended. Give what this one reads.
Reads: 8.41
